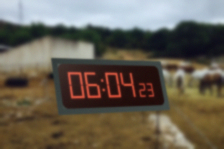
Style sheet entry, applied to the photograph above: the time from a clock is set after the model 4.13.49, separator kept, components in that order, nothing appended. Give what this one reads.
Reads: 6.04.23
